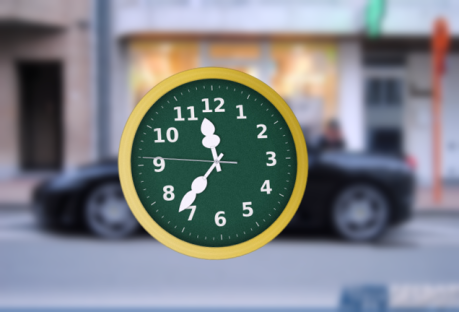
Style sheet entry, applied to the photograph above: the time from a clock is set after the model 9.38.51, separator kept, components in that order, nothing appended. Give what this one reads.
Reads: 11.36.46
